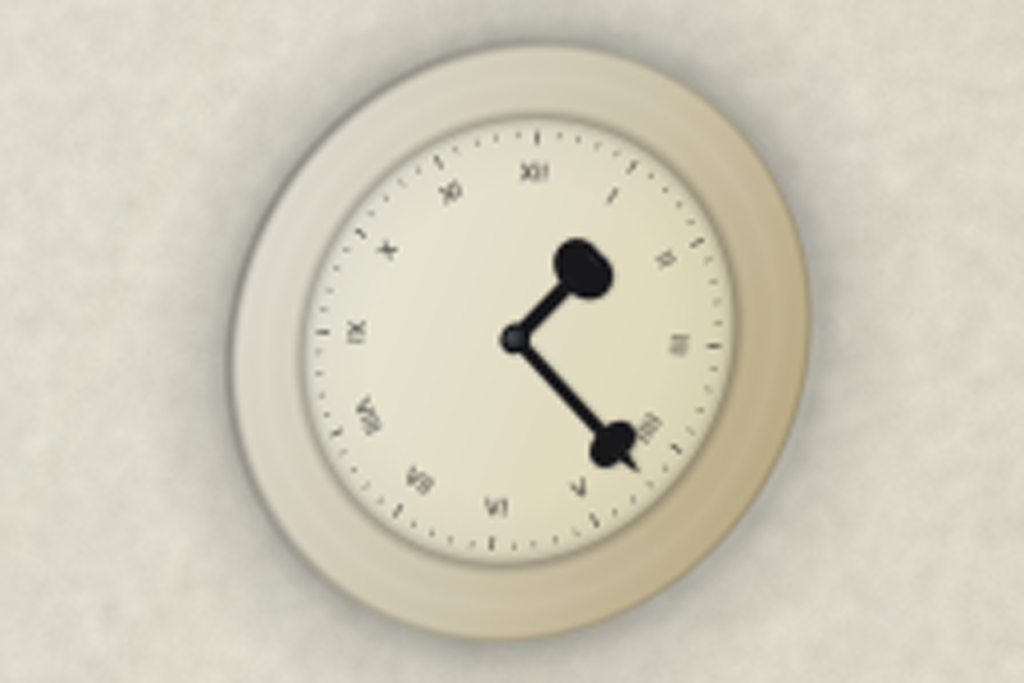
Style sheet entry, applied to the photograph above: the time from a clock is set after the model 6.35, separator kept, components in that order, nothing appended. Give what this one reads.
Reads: 1.22
